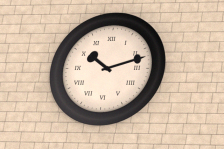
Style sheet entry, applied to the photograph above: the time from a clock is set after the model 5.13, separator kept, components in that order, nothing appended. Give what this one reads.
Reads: 10.12
